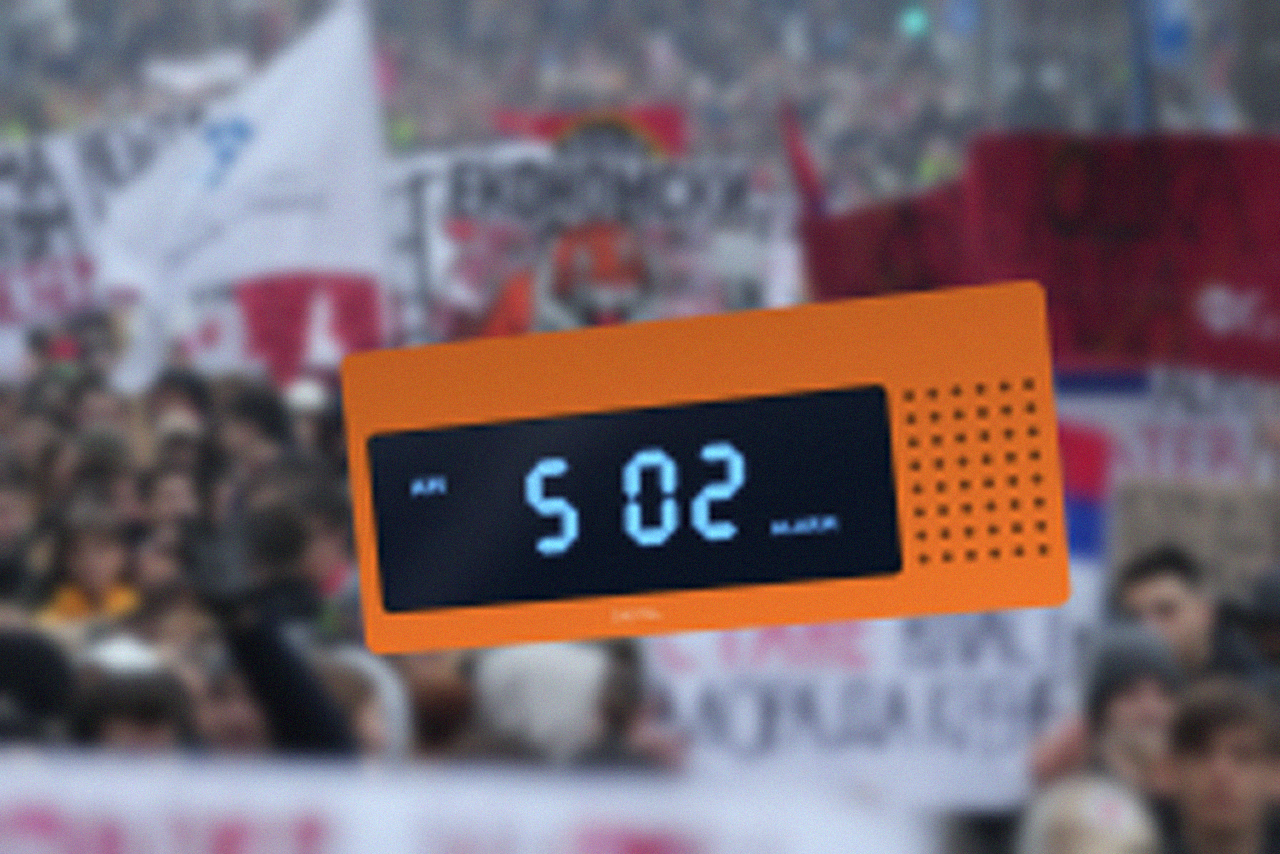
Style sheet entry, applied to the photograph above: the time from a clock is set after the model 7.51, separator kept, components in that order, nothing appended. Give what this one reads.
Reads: 5.02
